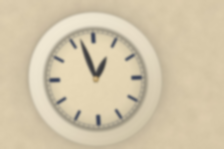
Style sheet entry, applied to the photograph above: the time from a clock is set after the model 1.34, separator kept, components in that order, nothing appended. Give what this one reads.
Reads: 12.57
